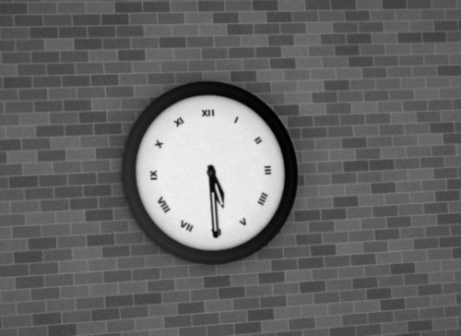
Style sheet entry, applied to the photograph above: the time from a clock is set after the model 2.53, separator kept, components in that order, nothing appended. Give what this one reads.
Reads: 5.30
